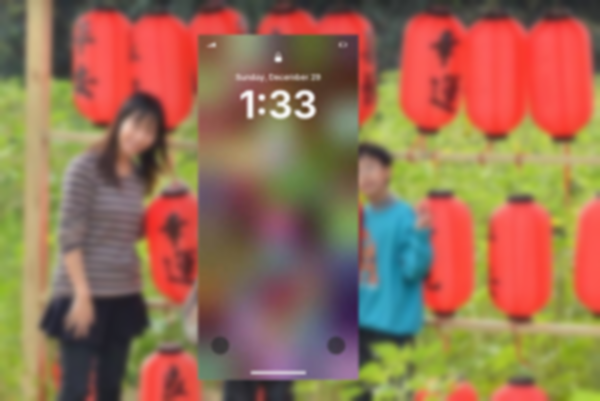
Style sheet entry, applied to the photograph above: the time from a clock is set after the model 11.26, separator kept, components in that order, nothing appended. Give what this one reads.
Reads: 1.33
